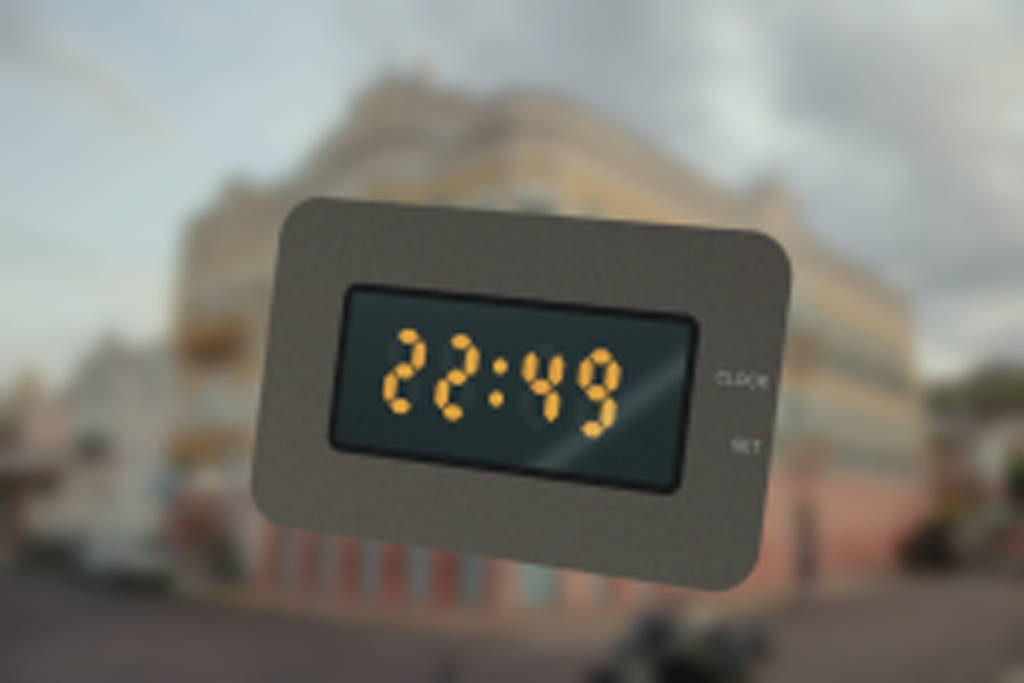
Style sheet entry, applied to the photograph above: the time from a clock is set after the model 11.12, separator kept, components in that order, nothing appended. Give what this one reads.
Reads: 22.49
